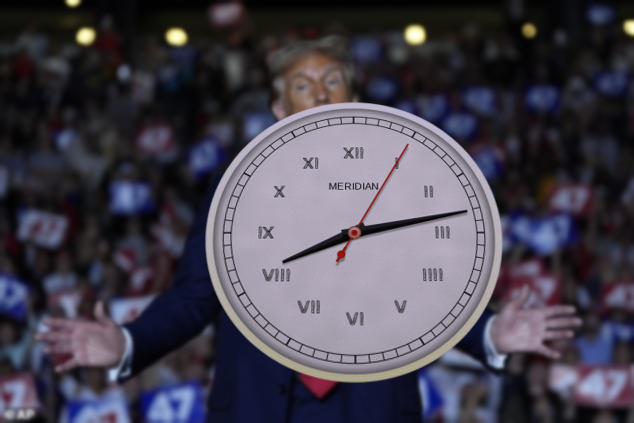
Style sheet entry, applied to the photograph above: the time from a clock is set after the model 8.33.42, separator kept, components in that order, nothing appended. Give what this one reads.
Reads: 8.13.05
